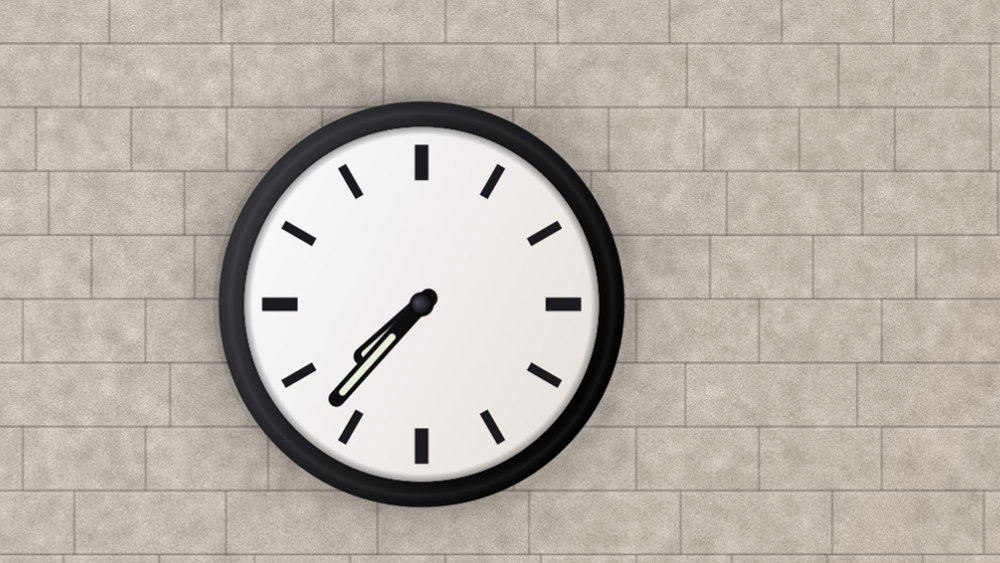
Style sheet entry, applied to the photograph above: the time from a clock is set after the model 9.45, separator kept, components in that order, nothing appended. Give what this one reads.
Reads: 7.37
